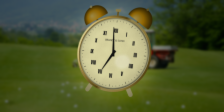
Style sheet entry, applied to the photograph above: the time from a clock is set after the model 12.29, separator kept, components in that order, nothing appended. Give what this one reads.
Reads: 6.59
